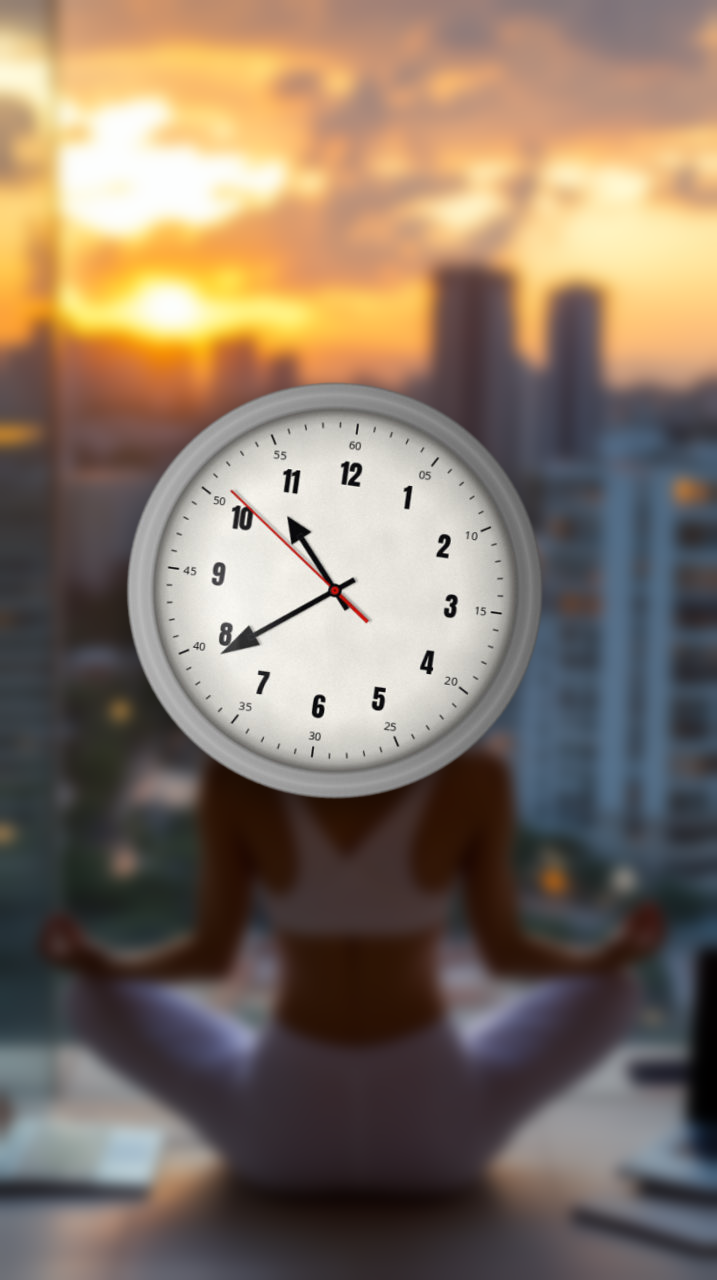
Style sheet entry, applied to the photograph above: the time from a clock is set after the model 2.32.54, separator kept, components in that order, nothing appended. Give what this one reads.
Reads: 10.38.51
